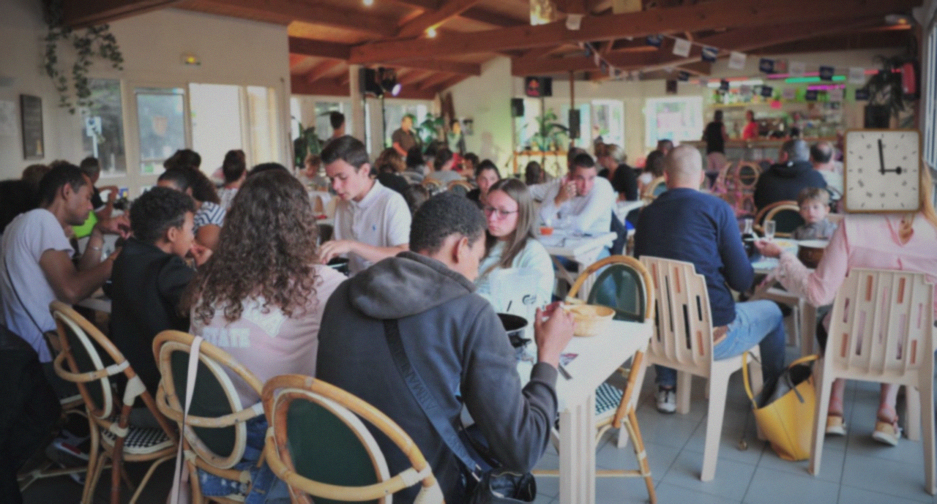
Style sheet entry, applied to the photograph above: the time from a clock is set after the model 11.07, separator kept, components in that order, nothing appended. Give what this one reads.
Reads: 2.59
